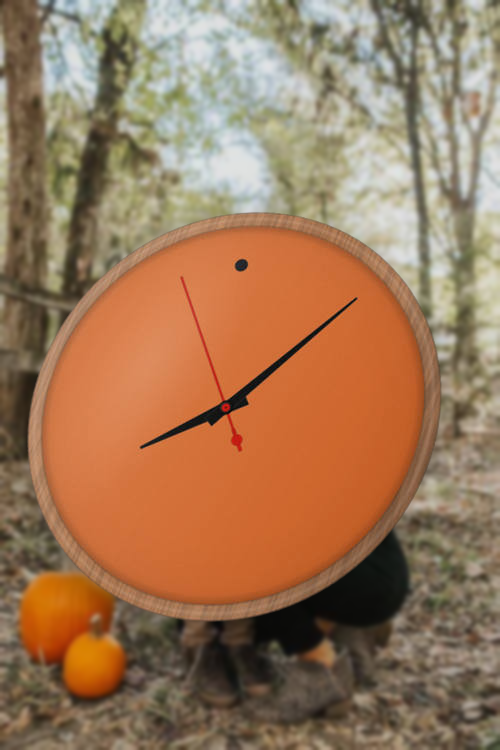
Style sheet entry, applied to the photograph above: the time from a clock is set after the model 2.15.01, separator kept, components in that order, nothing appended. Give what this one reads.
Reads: 8.07.56
